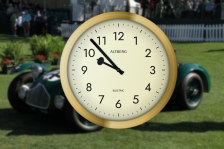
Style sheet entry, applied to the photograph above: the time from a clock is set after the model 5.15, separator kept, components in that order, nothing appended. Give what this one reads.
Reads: 9.53
